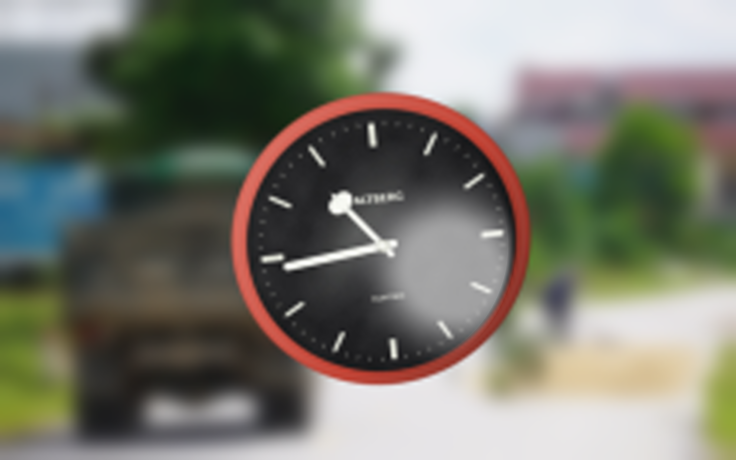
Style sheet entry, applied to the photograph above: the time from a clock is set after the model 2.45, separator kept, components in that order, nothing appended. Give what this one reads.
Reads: 10.44
